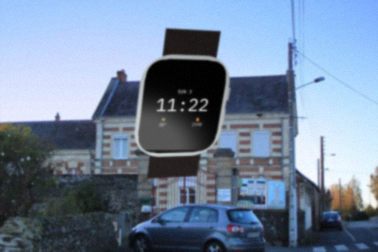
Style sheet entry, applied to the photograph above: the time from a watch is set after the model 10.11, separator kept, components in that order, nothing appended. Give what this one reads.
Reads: 11.22
